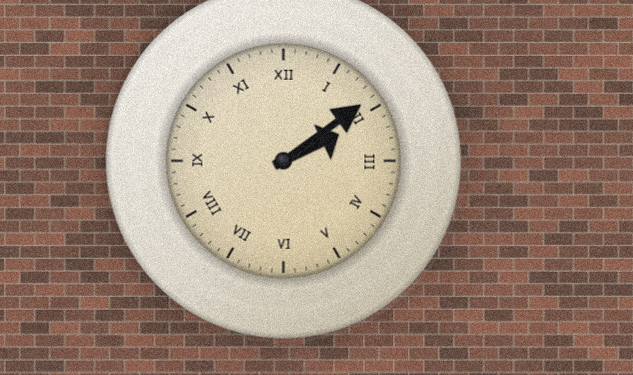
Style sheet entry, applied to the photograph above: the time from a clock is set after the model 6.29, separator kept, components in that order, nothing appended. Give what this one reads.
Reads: 2.09
